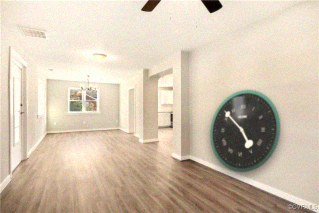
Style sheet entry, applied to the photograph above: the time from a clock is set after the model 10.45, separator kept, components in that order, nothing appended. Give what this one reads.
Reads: 4.52
